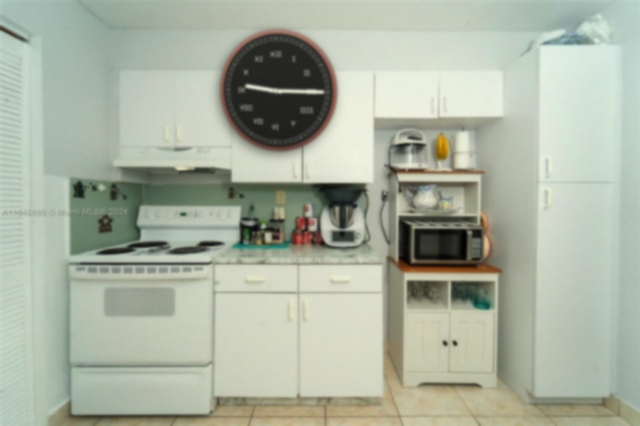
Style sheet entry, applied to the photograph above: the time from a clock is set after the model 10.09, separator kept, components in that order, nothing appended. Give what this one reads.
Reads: 9.15
